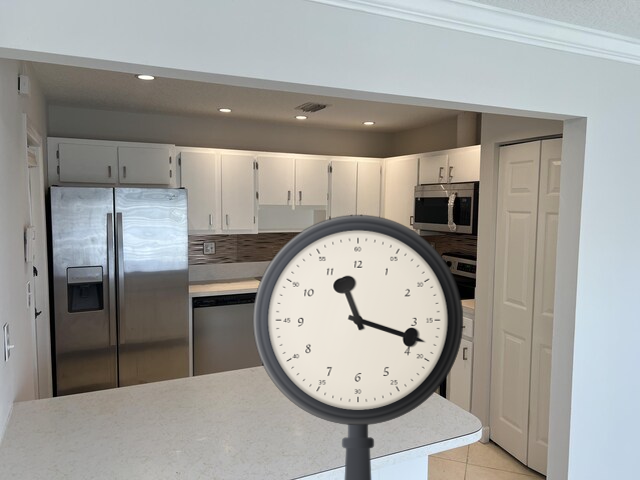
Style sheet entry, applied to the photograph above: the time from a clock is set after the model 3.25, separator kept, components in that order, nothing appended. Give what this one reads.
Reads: 11.18
